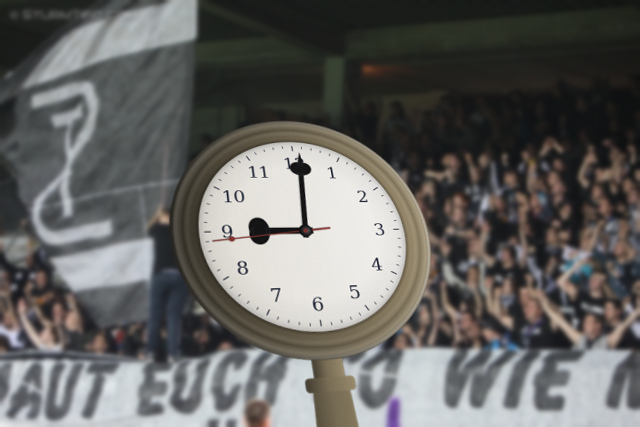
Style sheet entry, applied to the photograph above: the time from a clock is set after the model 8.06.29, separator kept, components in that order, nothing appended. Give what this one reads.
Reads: 9.00.44
